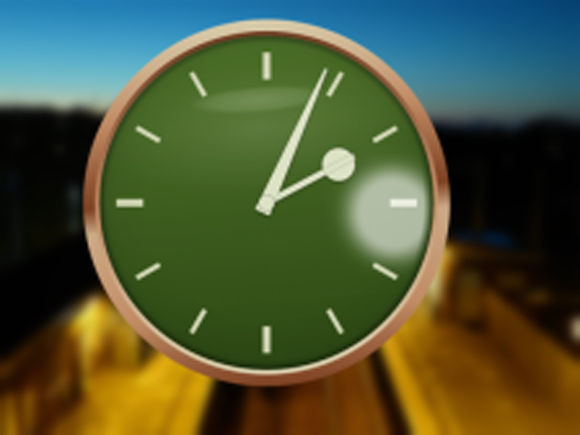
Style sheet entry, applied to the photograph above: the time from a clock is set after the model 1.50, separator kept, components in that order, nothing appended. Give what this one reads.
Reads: 2.04
